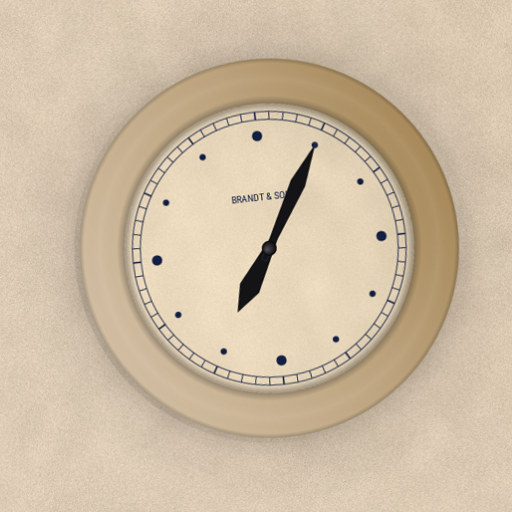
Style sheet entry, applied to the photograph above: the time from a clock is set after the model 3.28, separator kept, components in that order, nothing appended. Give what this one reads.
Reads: 7.05
